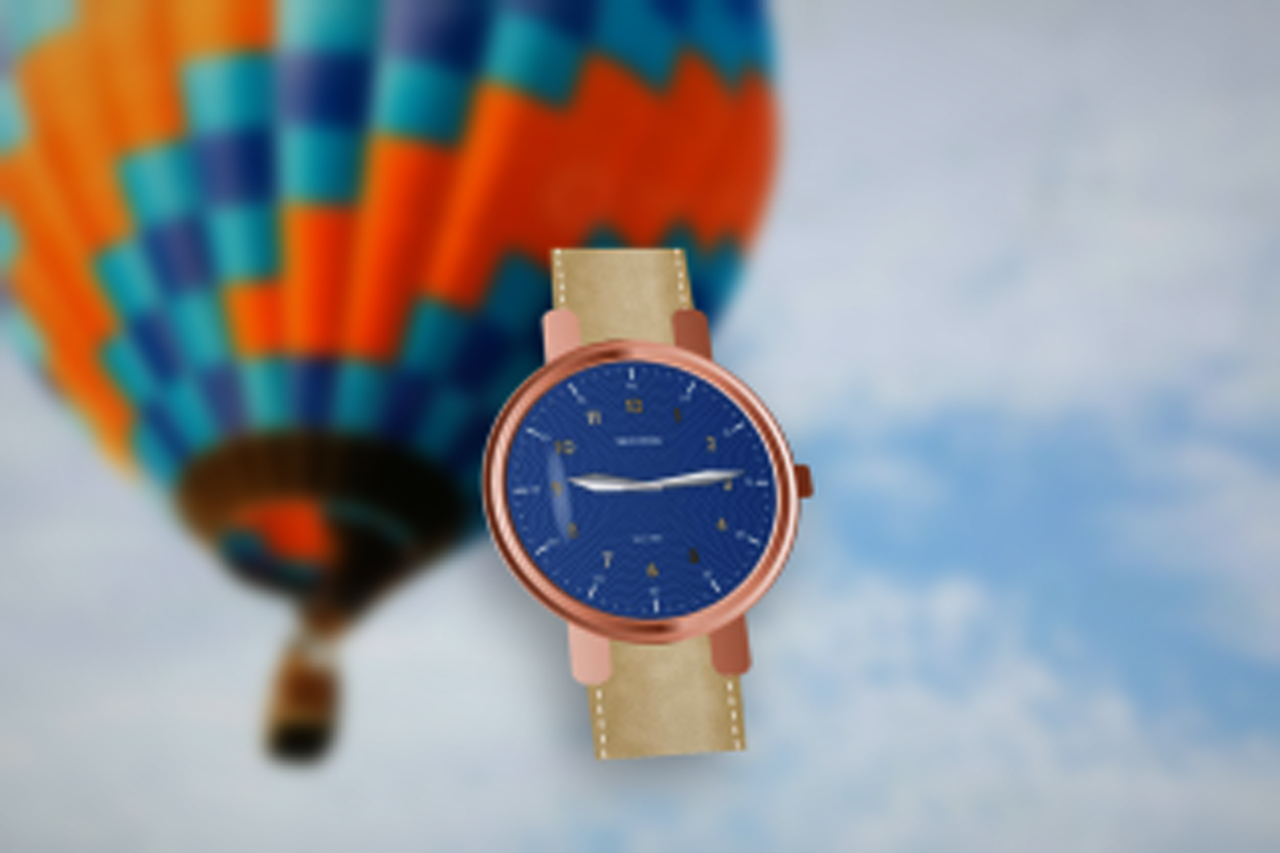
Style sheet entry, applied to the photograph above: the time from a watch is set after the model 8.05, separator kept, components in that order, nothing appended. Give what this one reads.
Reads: 9.14
